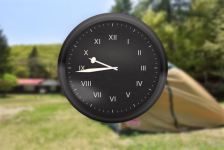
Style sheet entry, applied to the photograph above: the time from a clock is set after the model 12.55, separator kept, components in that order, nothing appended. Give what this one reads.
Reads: 9.44
